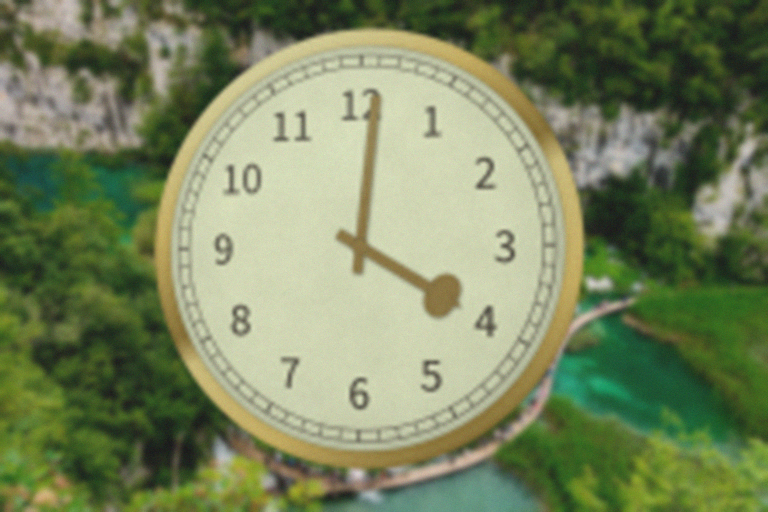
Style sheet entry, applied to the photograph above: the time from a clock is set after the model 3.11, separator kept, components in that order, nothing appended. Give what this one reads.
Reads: 4.01
